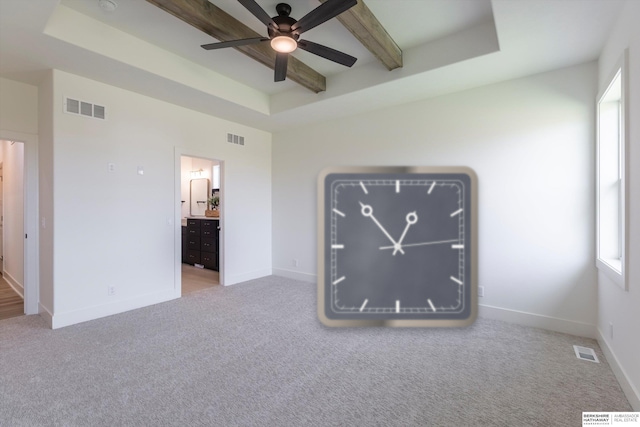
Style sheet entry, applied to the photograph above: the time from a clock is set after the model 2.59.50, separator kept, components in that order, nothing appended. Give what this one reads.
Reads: 12.53.14
